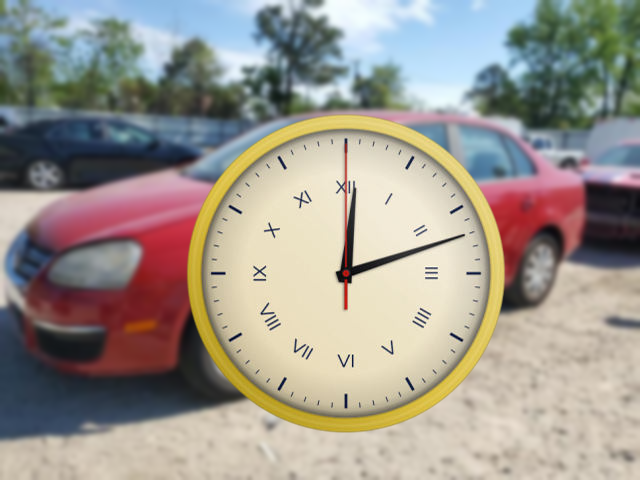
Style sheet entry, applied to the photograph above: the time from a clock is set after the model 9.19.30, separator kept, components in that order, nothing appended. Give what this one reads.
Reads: 12.12.00
